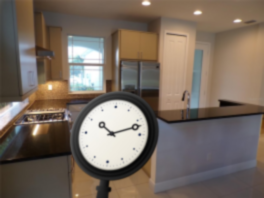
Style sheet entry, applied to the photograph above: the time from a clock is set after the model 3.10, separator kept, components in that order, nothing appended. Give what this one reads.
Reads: 10.12
